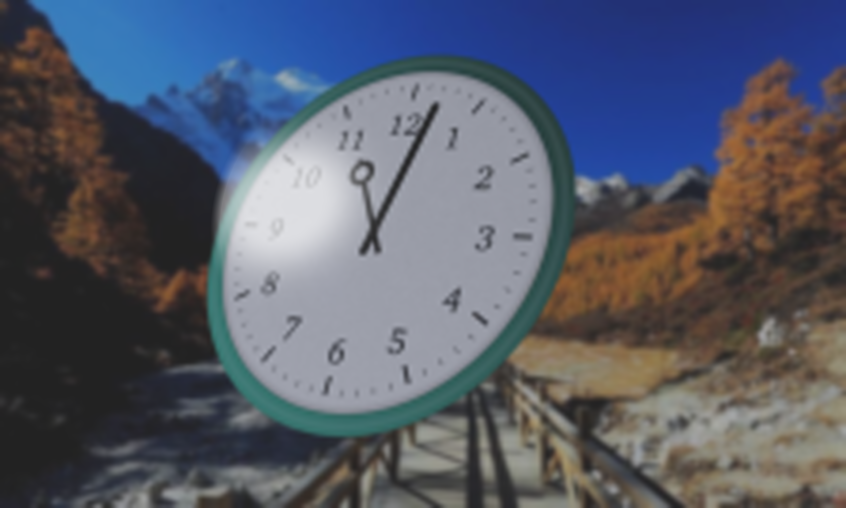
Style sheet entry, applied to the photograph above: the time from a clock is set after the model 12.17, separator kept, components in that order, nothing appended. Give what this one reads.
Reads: 11.02
